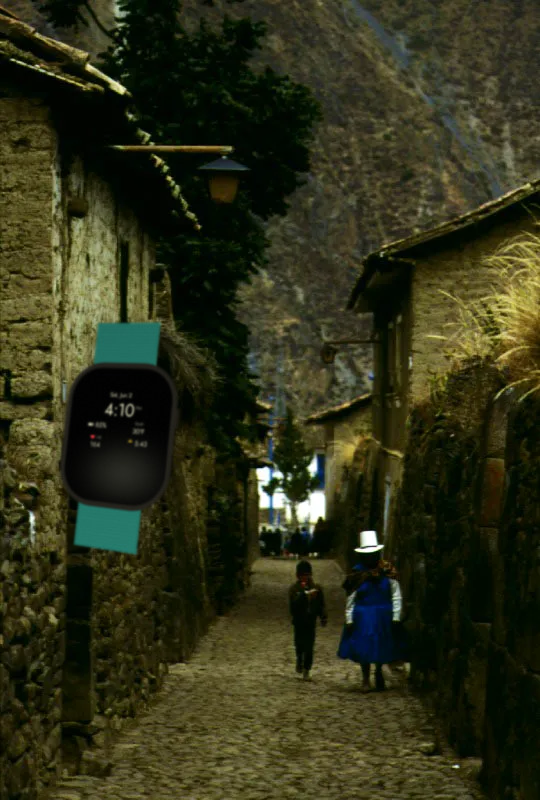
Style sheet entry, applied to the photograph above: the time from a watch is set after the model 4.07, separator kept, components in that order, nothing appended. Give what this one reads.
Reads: 4.10
